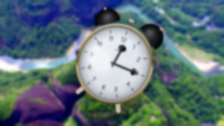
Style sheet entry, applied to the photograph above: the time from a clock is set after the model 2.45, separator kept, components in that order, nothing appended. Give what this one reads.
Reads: 12.15
